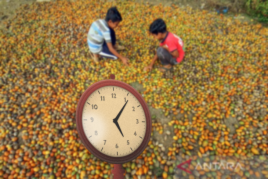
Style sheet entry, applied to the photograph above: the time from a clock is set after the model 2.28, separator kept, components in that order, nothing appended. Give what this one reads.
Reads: 5.06
